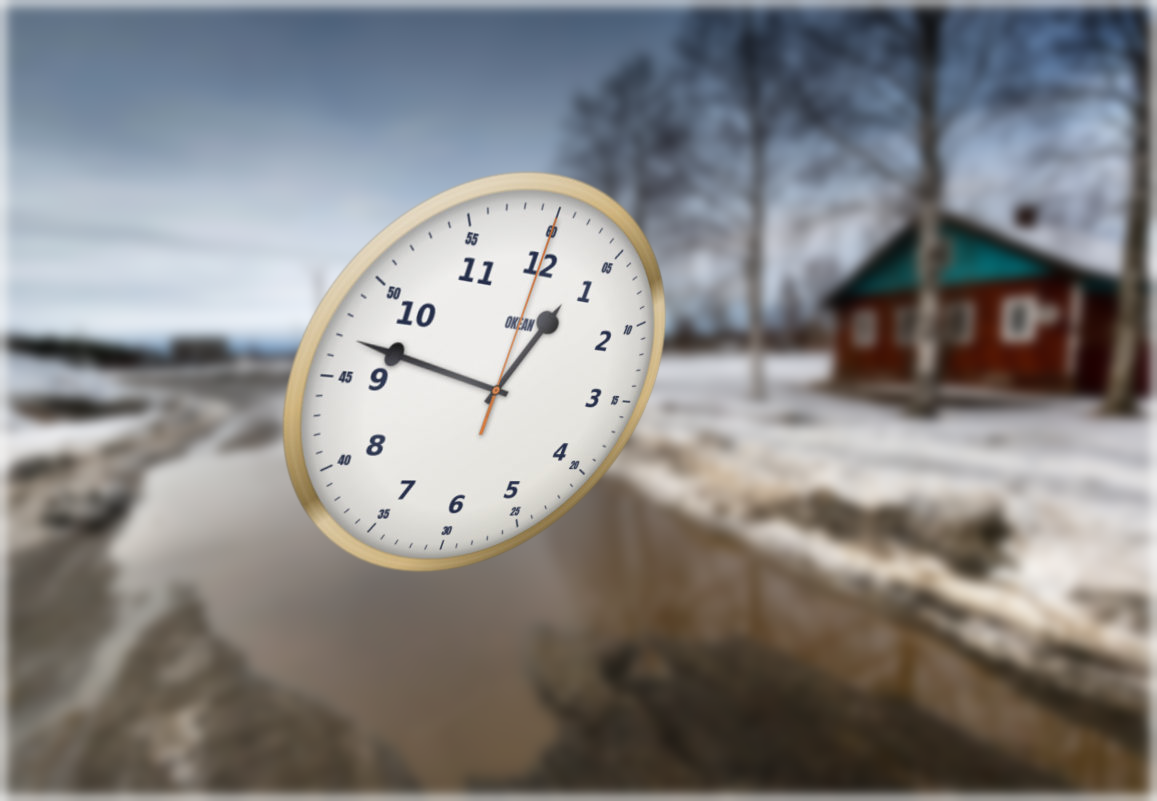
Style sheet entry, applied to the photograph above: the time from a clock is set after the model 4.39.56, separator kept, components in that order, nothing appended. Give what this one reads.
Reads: 12.47.00
